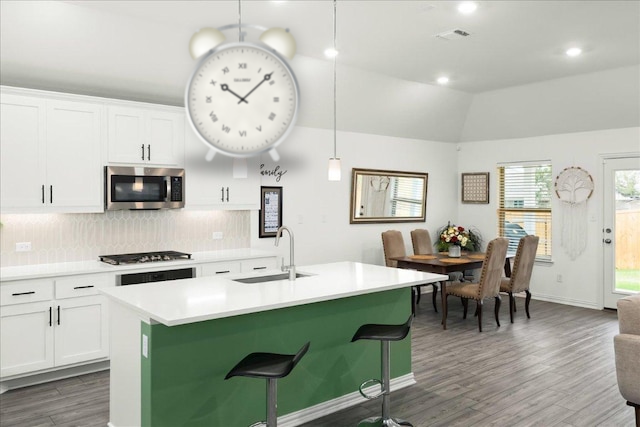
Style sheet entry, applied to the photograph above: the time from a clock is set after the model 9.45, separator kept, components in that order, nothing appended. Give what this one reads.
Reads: 10.08
